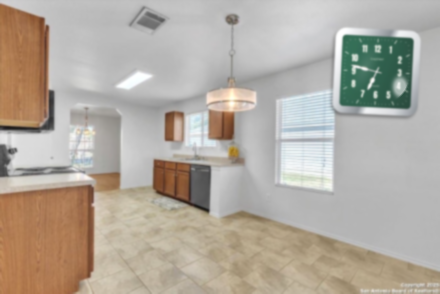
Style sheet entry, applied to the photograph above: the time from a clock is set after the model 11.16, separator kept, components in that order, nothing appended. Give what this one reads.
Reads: 6.47
